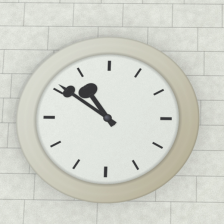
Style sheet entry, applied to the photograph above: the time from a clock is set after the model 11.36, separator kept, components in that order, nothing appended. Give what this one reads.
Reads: 10.51
